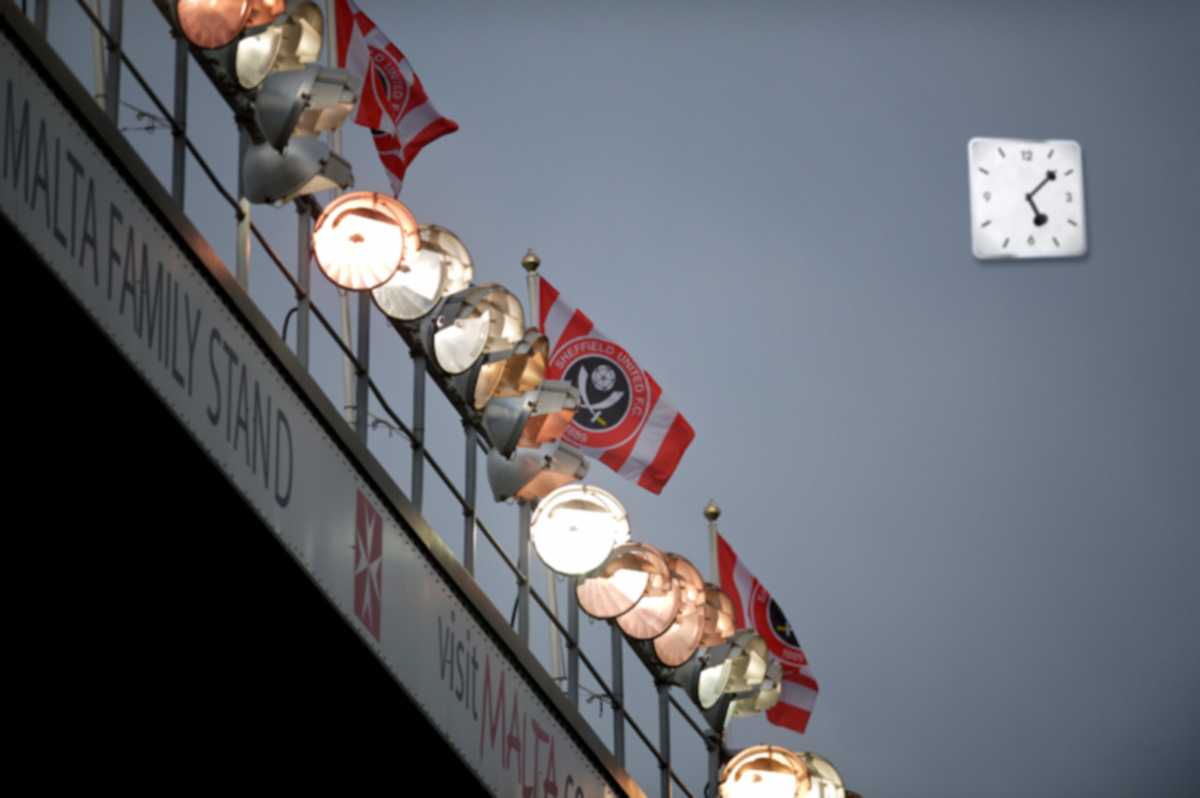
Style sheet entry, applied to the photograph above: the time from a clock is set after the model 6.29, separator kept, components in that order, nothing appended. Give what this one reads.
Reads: 5.08
